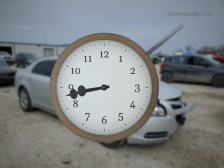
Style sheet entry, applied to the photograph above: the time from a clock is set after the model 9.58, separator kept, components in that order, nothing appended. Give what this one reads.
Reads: 8.43
